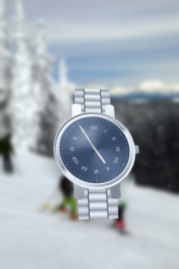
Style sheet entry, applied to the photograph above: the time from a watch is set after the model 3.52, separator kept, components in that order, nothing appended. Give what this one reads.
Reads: 4.55
